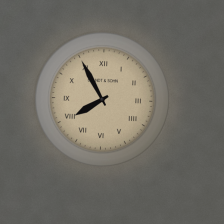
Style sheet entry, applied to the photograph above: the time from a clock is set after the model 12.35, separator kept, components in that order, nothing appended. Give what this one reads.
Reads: 7.55
